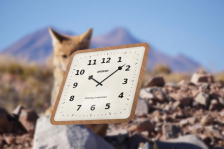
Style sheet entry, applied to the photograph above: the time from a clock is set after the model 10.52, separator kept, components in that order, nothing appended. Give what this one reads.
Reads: 10.08
